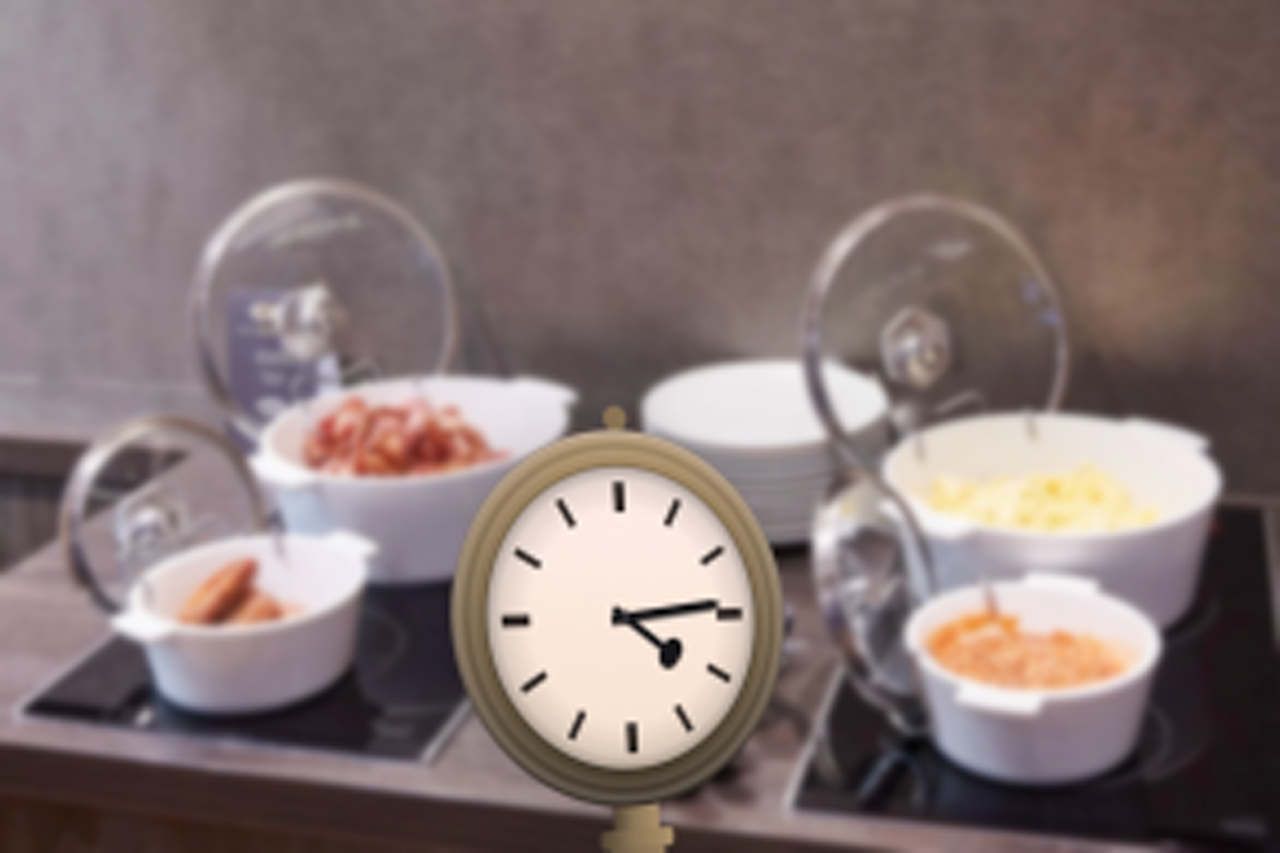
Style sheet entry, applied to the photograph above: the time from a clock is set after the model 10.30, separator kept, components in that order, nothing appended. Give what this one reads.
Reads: 4.14
